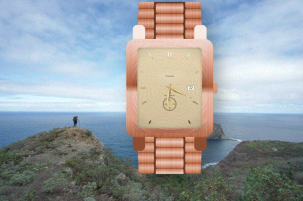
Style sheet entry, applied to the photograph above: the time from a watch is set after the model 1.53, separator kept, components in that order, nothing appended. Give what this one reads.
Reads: 6.19
